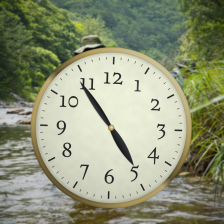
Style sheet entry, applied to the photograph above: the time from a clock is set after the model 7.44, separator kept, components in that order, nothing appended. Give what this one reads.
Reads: 4.54
